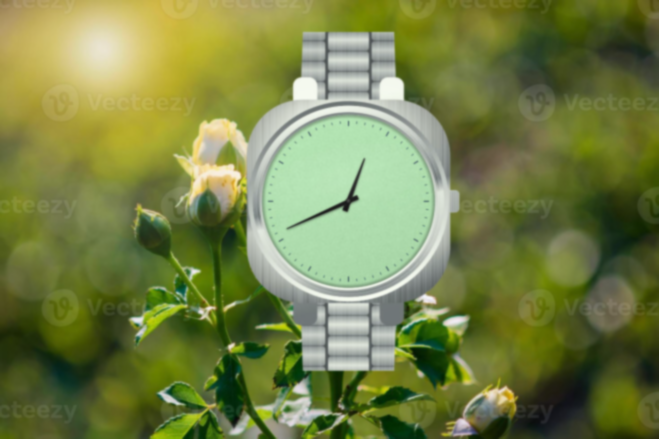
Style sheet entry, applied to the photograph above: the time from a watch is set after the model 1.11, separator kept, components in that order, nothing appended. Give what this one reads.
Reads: 12.41
